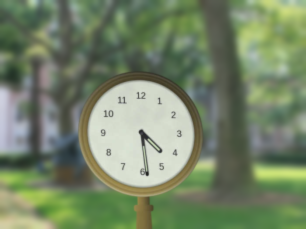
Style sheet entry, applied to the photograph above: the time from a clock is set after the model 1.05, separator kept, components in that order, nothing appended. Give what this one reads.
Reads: 4.29
